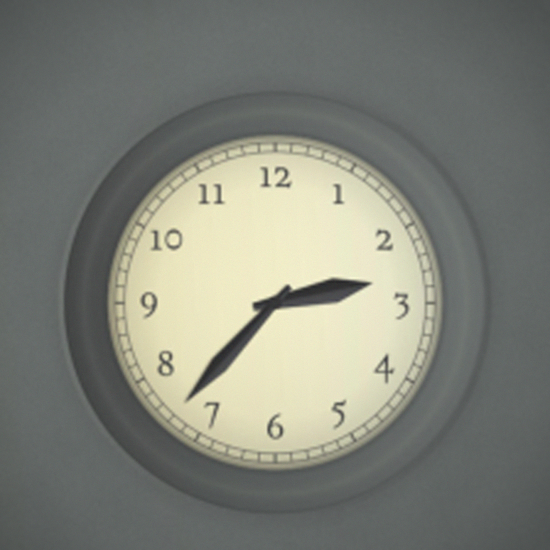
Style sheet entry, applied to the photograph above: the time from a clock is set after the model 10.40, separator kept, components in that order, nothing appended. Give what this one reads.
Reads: 2.37
